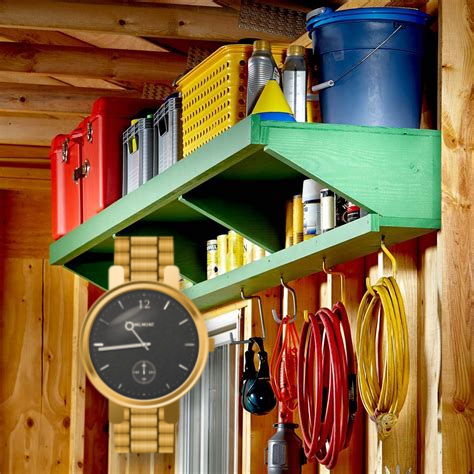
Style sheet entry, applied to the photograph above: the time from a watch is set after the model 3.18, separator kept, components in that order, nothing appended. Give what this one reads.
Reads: 10.44
